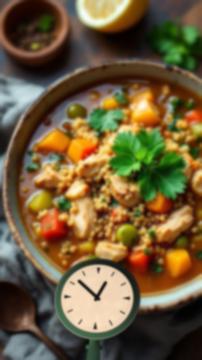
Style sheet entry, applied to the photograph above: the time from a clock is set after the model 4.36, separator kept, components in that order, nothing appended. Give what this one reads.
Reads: 12.52
